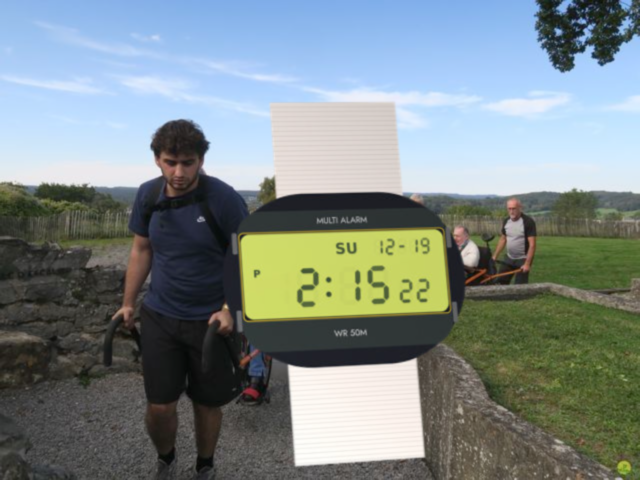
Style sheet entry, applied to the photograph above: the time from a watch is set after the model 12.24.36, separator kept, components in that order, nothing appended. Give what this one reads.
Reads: 2.15.22
